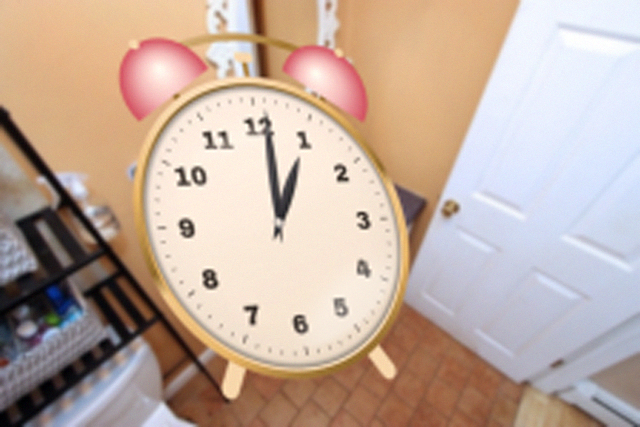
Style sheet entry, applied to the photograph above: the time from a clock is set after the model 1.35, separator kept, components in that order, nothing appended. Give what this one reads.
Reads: 1.01
